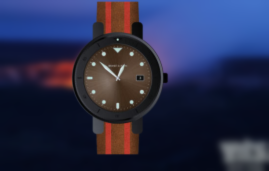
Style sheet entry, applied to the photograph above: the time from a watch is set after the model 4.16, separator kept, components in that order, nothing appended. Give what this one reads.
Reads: 12.52
